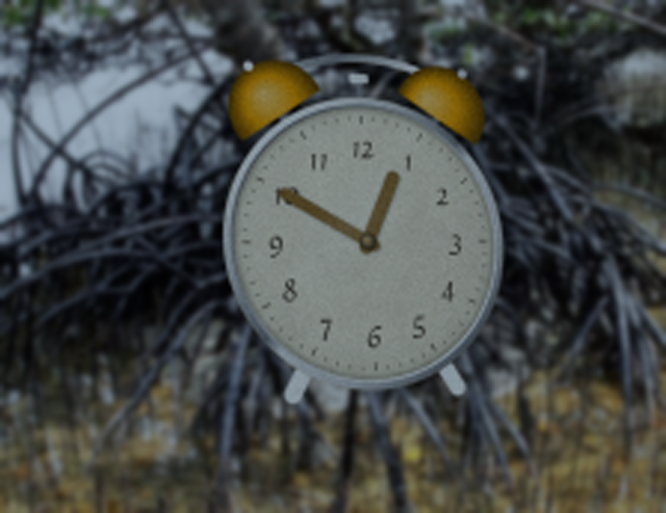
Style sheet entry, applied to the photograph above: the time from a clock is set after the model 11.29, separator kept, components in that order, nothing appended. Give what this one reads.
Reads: 12.50
